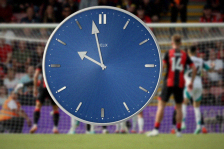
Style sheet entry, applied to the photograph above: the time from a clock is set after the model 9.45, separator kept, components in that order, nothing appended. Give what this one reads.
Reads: 9.58
